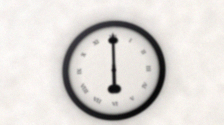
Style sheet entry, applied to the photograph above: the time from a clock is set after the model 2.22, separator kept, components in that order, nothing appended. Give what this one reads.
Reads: 6.00
